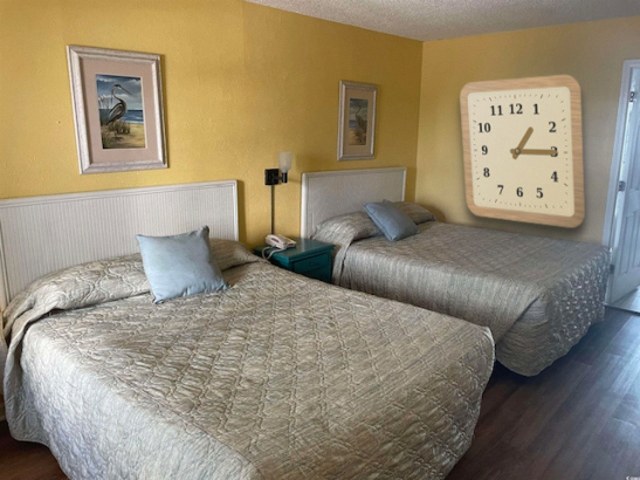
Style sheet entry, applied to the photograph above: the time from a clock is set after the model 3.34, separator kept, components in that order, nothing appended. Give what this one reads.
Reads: 1.15
